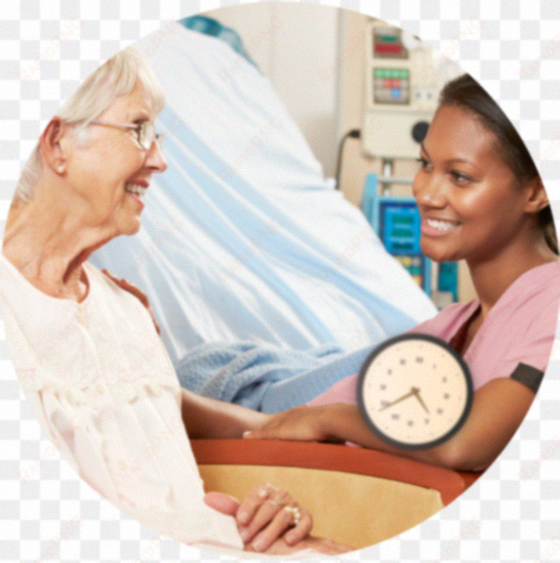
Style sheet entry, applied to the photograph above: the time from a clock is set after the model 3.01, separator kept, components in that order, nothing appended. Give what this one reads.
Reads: 4.39
